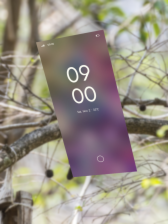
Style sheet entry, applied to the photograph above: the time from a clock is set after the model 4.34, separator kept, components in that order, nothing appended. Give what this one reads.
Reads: 9.00
